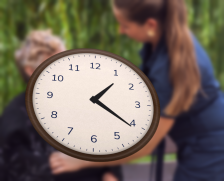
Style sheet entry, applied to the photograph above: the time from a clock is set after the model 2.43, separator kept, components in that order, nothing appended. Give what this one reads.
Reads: 1.21
